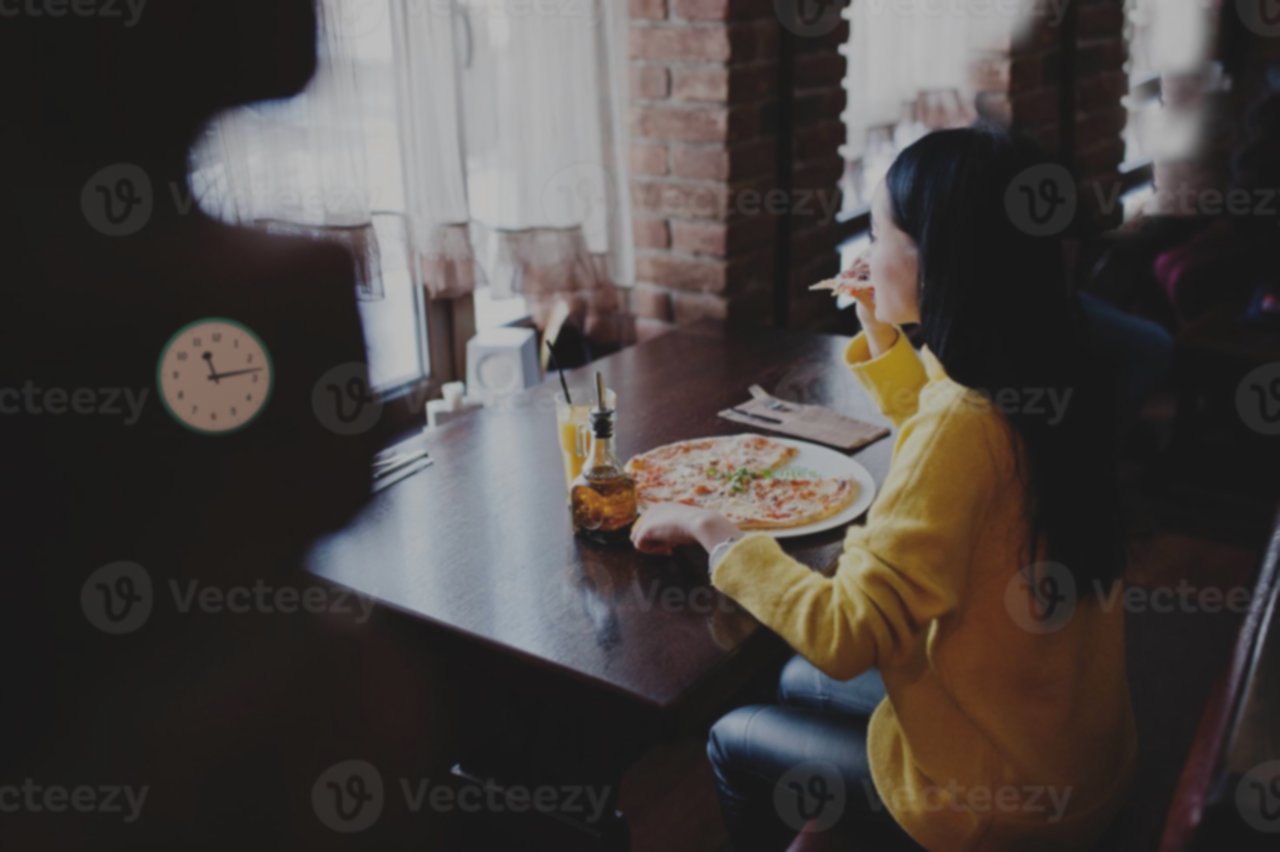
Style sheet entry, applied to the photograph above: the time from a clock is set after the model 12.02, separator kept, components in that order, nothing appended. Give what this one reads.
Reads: 11.13
